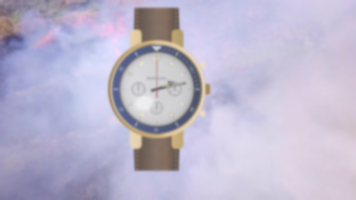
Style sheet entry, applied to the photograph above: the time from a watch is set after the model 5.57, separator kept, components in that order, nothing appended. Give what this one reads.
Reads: 2.13
